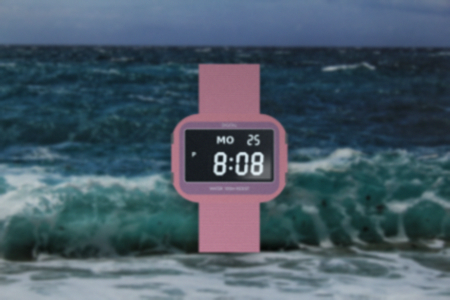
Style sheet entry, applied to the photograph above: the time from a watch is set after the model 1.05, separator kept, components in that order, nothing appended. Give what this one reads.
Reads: 8.08
